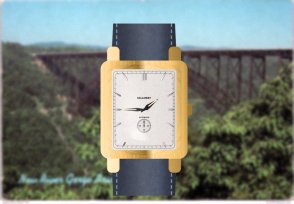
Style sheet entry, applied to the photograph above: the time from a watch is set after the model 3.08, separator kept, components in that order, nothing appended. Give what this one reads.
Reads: 1.45
